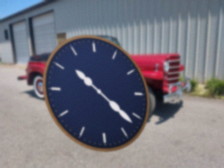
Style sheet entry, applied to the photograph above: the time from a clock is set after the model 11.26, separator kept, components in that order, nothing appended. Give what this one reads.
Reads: 10.22
